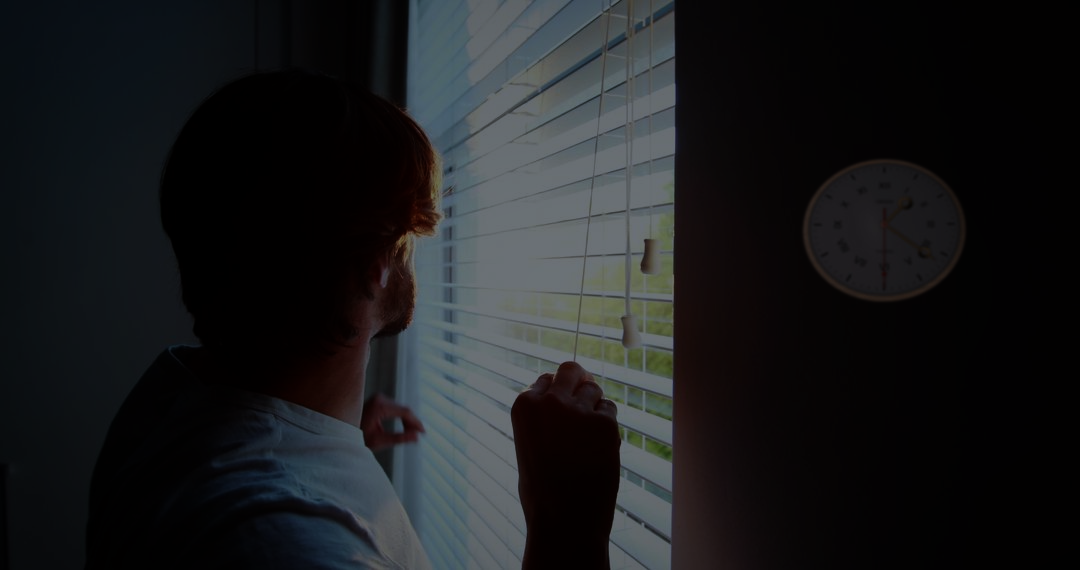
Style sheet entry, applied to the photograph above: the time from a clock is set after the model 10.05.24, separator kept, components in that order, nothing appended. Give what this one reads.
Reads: 1.21.30
